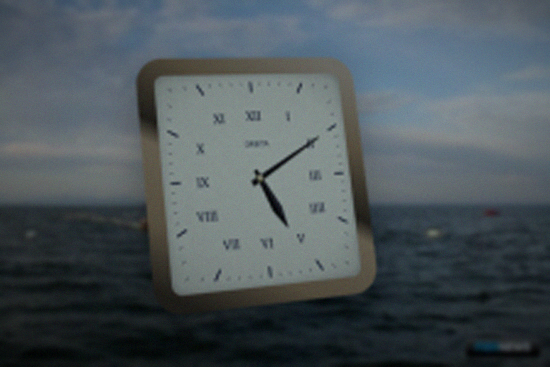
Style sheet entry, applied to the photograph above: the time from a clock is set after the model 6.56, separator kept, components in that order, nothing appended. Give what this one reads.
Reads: 5.10
